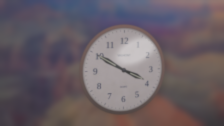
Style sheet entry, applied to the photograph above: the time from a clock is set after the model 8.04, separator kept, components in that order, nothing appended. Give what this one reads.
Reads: 3.50
